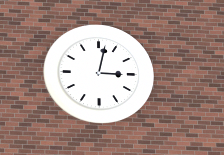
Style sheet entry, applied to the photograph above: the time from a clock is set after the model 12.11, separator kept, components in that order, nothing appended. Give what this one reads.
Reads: 3.02
